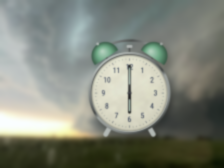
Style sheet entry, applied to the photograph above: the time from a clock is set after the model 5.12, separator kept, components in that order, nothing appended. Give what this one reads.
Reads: 6.00
